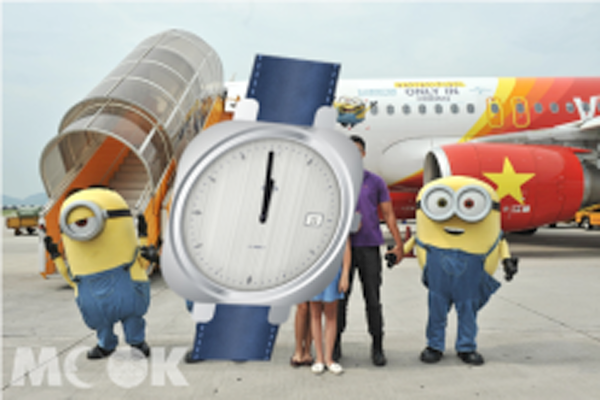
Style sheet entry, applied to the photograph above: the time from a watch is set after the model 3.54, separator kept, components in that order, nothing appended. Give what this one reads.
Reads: 11.59
